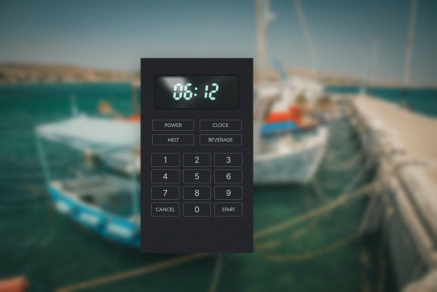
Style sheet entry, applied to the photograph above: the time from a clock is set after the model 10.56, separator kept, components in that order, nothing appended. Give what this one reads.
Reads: 6.12
